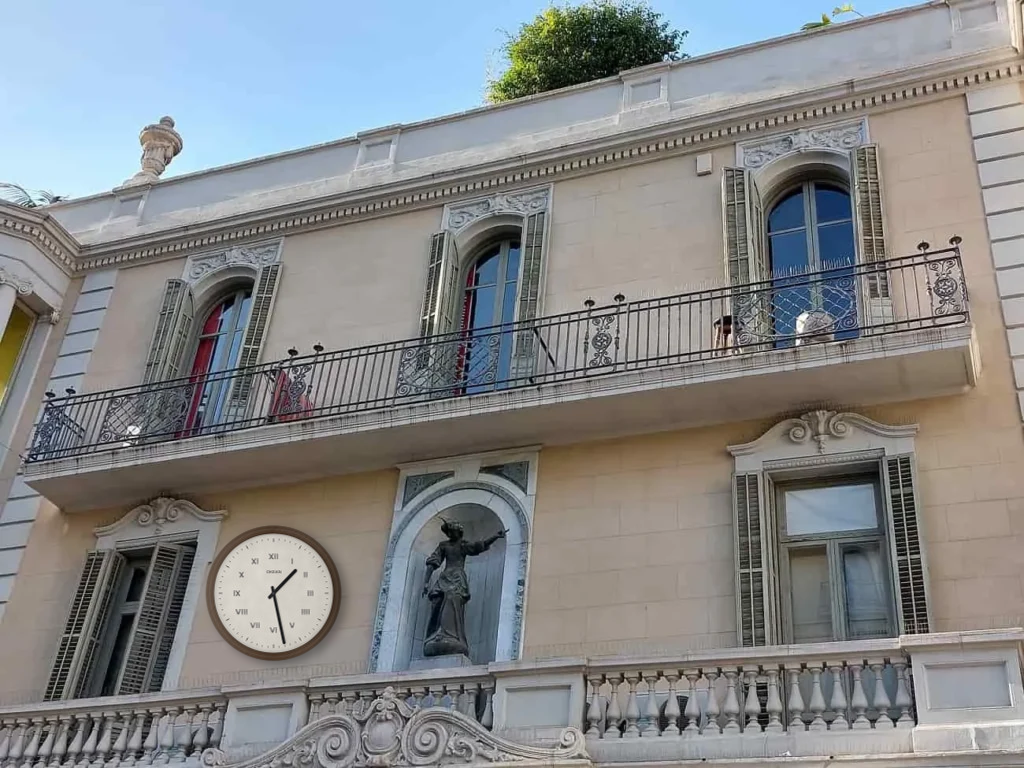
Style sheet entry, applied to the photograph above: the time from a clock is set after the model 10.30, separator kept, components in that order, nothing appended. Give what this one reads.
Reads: 1.28
